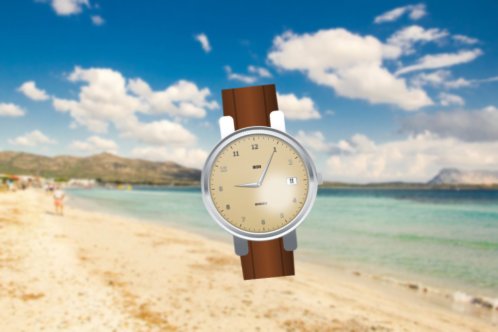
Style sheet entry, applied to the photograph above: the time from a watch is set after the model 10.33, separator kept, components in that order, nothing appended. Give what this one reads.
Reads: 9.05
